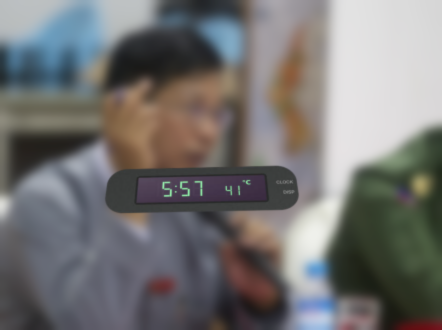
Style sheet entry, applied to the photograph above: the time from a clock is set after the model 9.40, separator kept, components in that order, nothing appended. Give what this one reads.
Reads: 5.57
